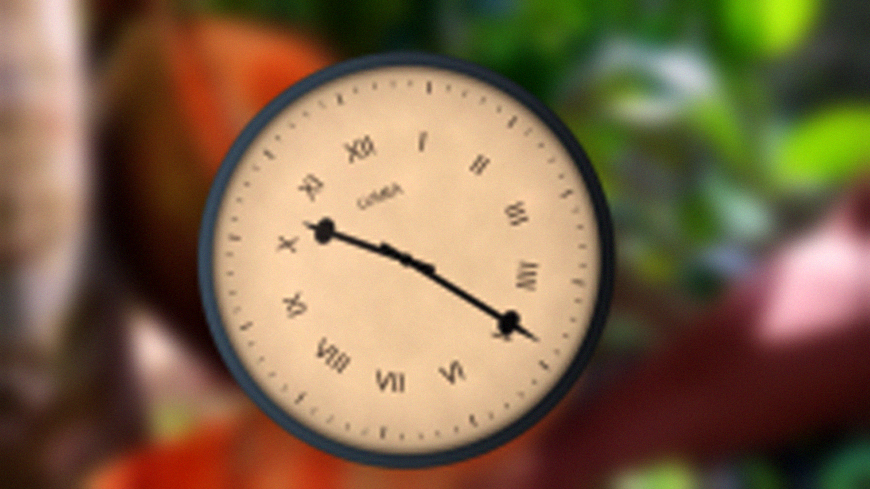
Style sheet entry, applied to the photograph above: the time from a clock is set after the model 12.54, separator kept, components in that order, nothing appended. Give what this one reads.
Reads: 10.24
